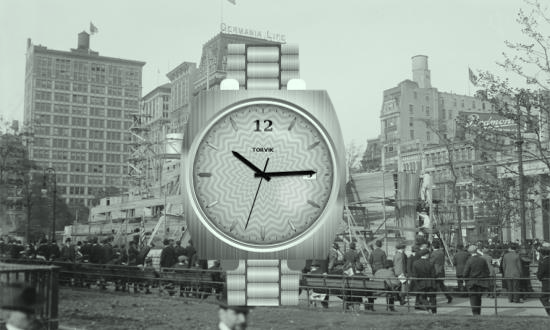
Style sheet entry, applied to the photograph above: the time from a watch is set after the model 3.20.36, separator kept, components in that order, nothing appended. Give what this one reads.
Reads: 10.14.33
